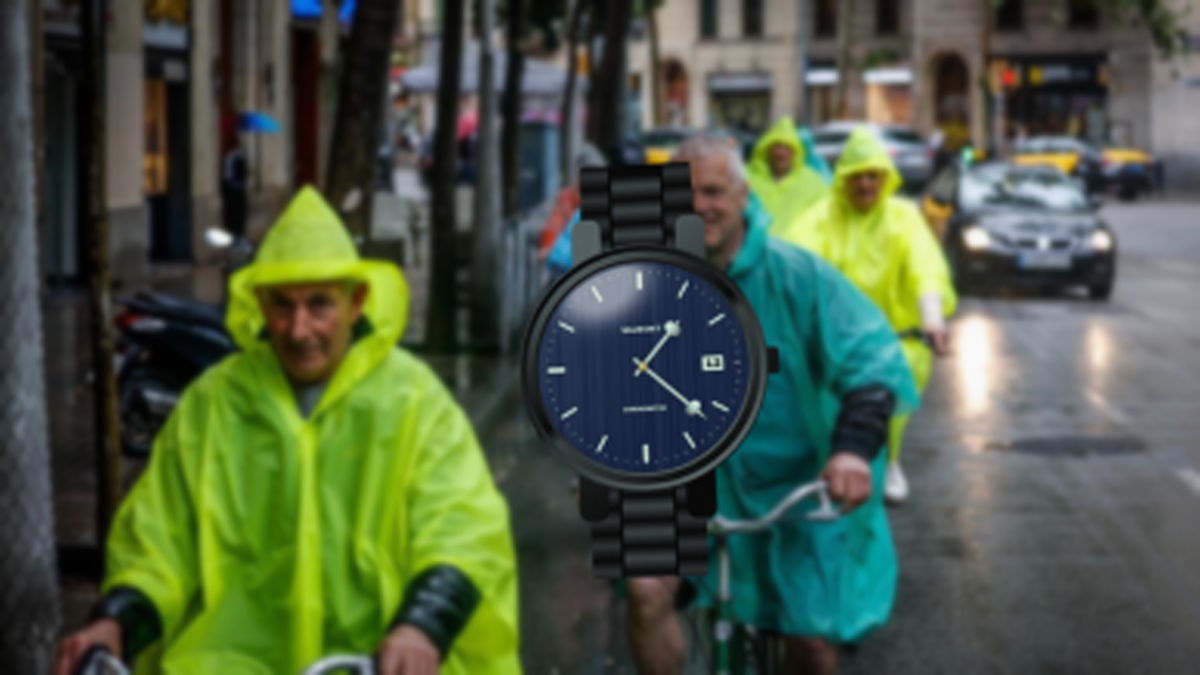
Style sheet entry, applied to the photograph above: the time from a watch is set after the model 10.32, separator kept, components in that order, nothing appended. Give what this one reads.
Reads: 1.22
